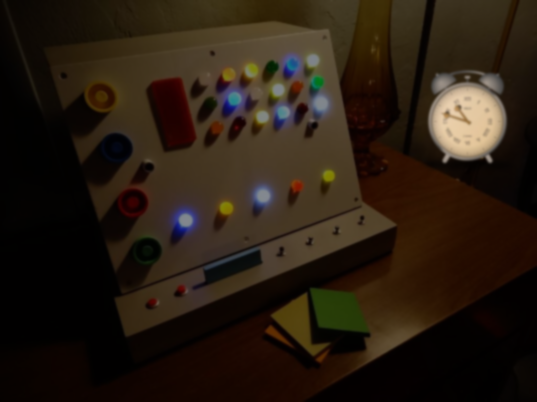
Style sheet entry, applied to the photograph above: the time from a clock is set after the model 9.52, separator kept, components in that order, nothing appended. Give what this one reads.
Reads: 10.48
